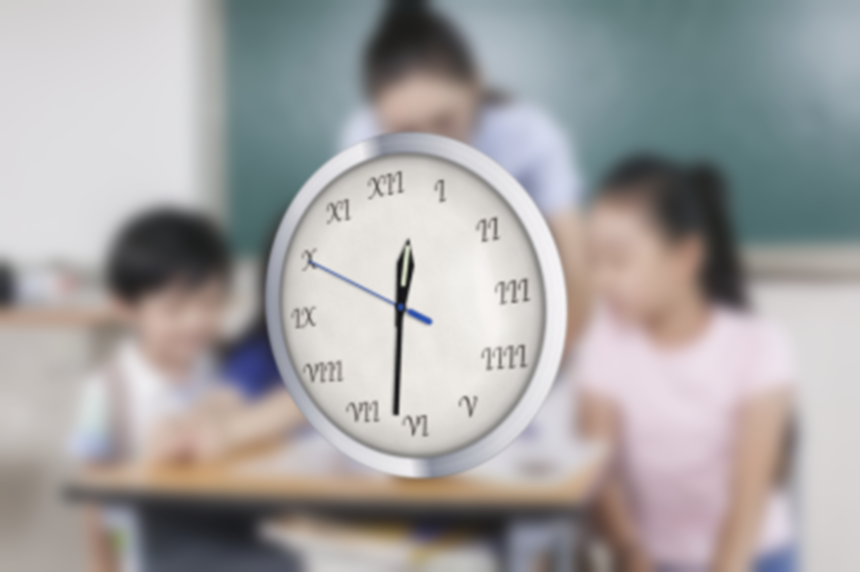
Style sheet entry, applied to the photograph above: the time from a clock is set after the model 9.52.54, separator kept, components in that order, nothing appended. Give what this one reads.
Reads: 12.31.50
